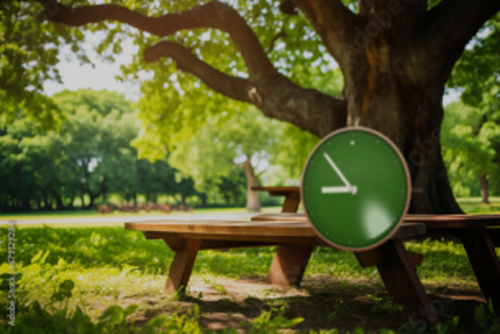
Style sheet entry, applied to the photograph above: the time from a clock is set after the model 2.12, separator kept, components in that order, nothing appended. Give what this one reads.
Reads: 8.53
